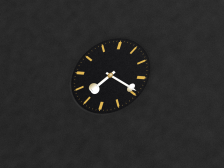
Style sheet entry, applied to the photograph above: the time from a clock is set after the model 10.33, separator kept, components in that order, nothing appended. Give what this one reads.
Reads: 7.19
